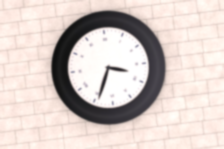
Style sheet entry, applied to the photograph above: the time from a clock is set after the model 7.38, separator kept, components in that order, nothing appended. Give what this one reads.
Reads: 3.34
